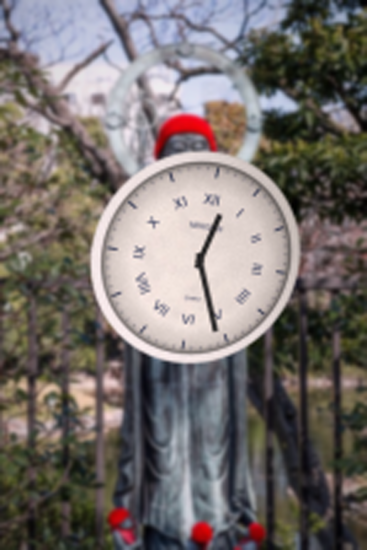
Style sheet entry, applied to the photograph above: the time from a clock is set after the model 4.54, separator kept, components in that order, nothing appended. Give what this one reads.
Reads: 12.26
